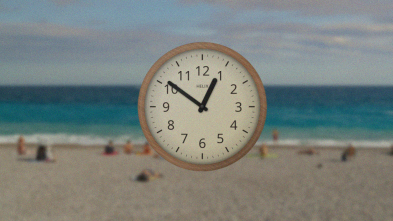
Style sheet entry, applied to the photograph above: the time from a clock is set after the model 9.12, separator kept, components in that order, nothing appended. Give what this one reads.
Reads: 12.51
